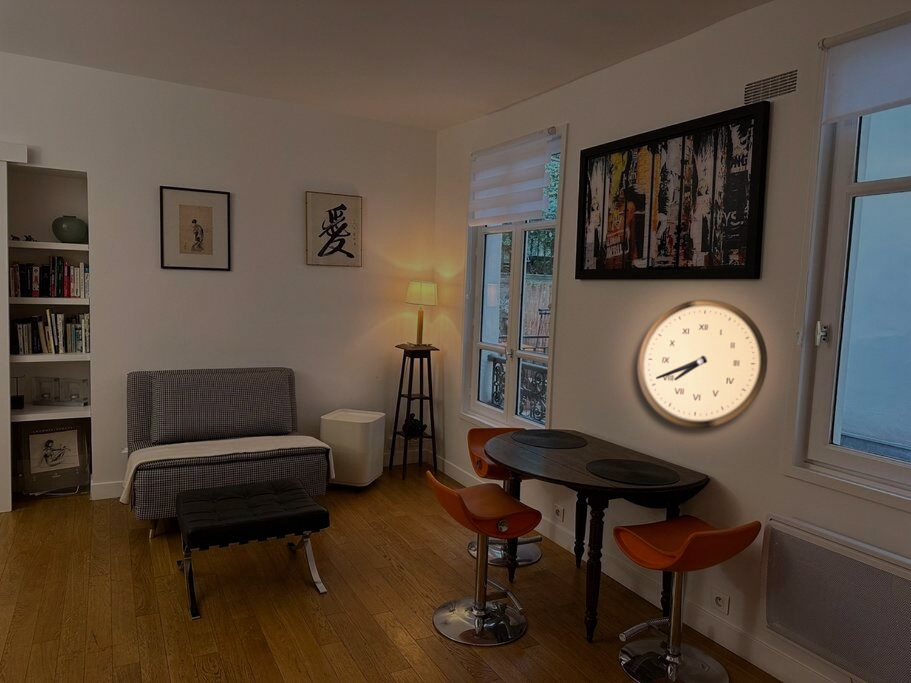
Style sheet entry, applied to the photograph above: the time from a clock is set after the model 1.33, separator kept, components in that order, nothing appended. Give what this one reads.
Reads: 7.41
